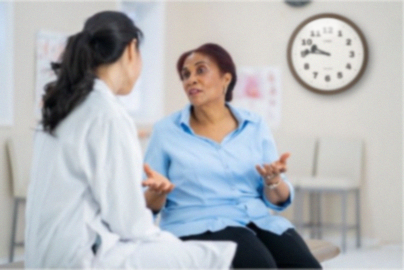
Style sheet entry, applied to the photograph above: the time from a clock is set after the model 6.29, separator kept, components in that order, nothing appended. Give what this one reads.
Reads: 9.46
